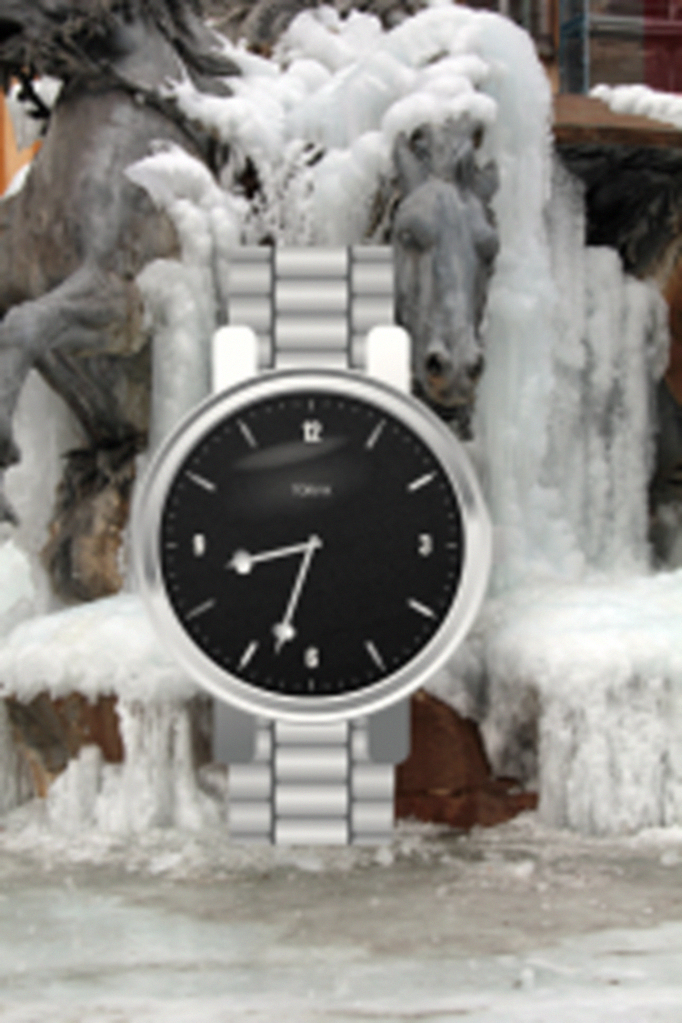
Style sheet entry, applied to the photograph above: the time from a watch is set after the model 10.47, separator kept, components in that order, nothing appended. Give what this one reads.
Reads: 8.33
